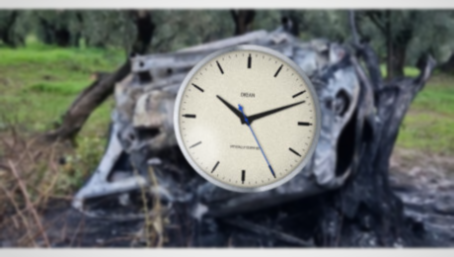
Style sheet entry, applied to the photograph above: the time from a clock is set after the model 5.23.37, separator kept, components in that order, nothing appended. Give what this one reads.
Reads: 10.11.25
